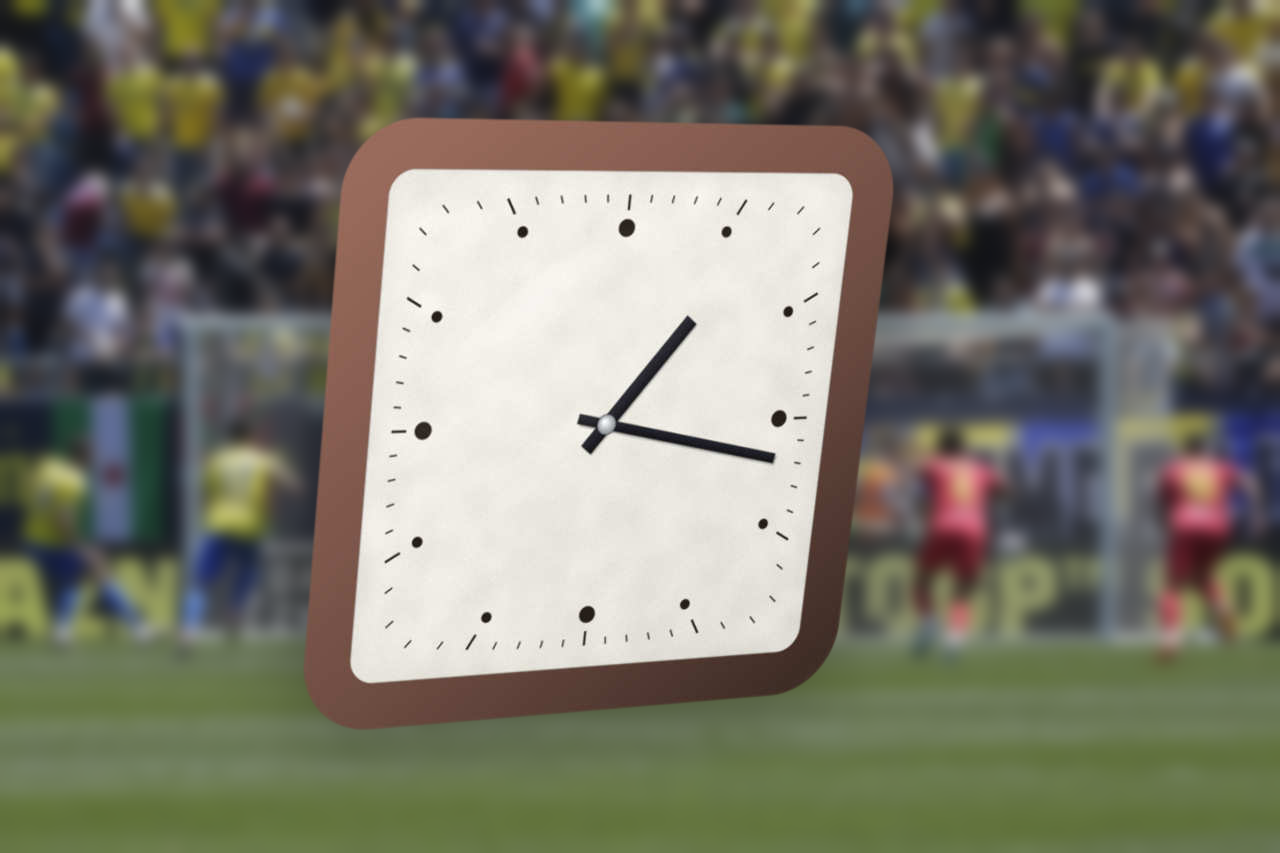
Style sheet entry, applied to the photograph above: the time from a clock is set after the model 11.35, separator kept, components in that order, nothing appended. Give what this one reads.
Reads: 1.17
